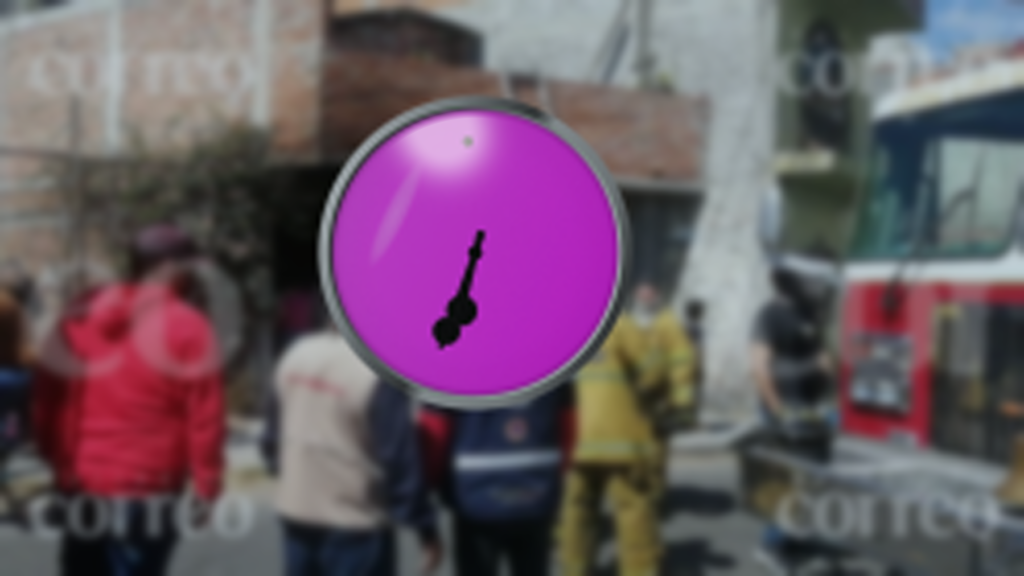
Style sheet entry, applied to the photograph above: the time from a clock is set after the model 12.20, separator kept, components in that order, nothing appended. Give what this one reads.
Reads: 6.34
